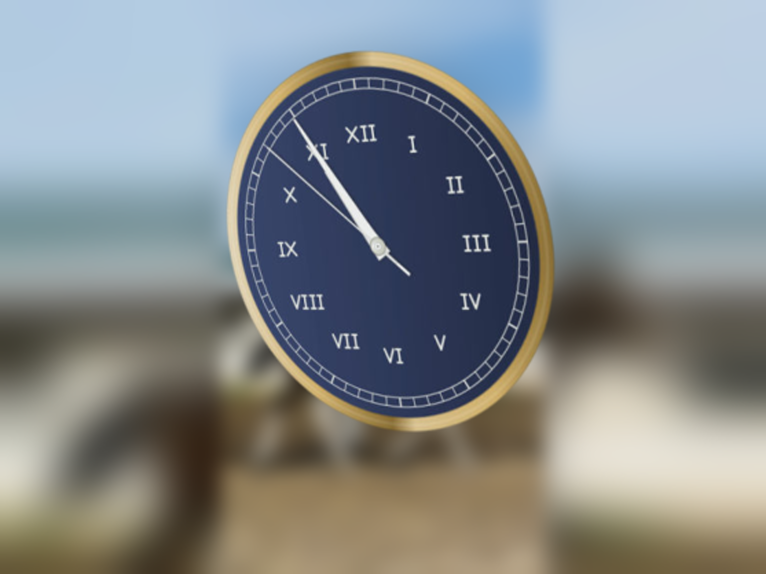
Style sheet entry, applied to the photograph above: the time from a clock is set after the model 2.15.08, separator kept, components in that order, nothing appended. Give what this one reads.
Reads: 10.54.52
